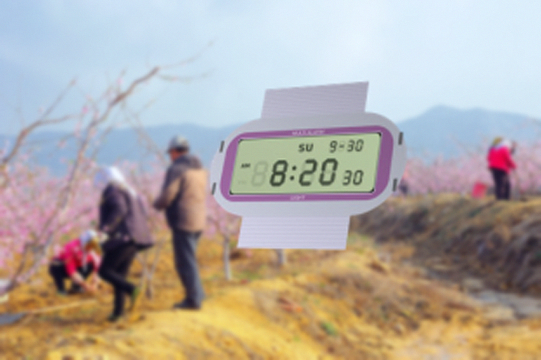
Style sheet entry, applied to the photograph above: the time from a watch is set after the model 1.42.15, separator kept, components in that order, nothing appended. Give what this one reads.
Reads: 8.20.30
